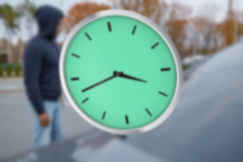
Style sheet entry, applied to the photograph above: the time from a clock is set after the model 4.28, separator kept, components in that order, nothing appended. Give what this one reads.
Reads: 3.42
